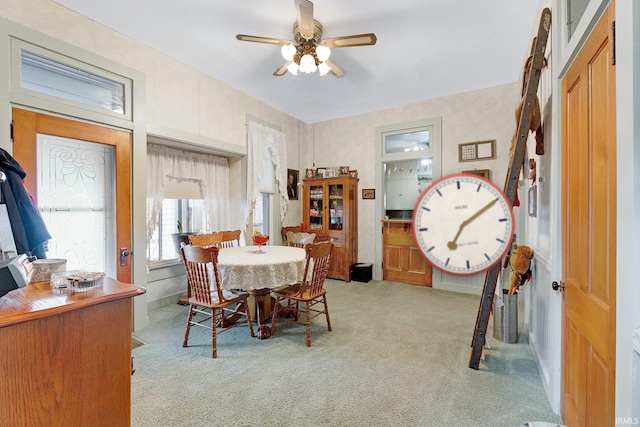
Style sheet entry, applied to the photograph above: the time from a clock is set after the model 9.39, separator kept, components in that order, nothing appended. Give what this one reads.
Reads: 7.10
